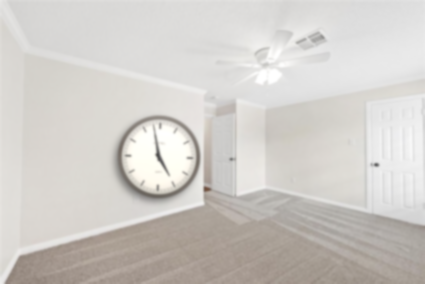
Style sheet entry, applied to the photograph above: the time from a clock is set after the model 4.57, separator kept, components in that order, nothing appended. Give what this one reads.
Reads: 4.58
